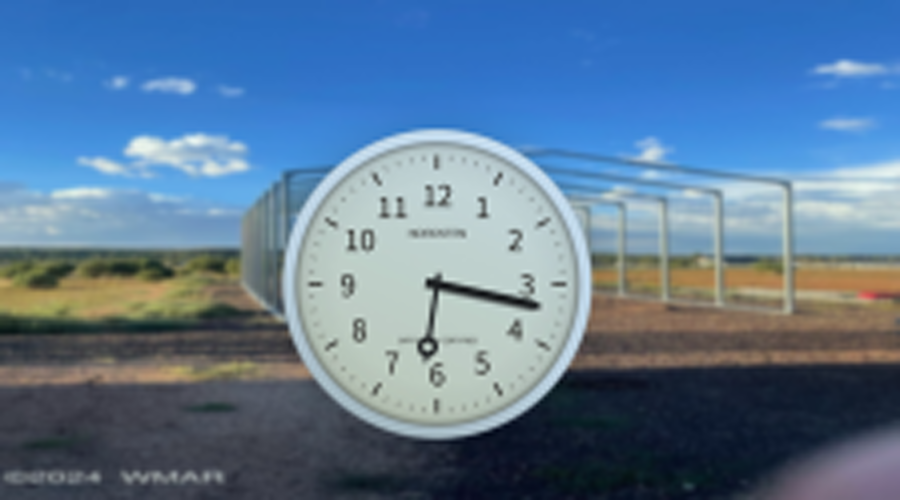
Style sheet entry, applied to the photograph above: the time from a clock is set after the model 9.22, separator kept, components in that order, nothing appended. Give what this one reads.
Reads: 6.17
